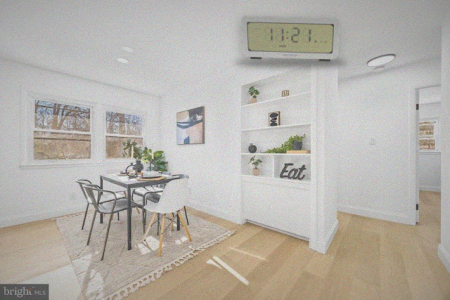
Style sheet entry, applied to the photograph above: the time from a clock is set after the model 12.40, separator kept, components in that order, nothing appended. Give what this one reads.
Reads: 11.21
